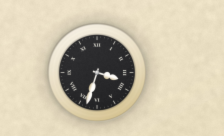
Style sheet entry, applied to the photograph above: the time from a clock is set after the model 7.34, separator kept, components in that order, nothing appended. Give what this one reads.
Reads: 3.33
